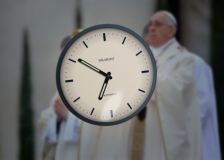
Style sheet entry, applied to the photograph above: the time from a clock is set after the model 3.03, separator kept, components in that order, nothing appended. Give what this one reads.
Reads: 6.51
